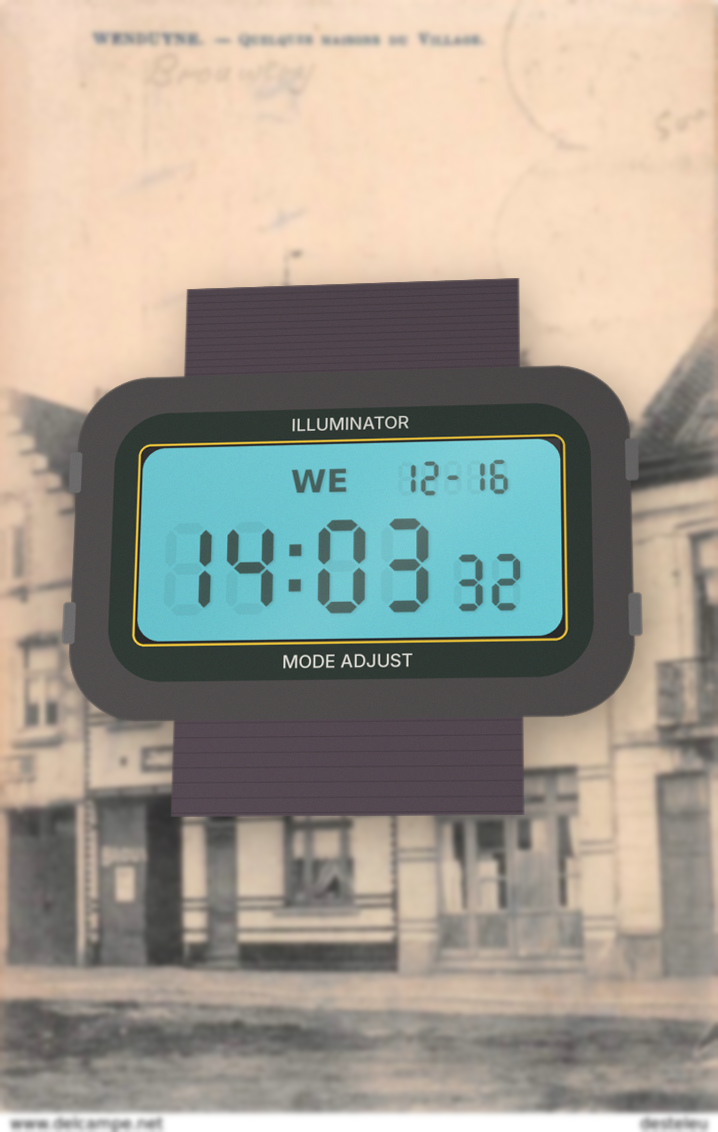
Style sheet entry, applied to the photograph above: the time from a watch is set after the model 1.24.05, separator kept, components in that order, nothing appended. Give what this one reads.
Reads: 14.03.32
